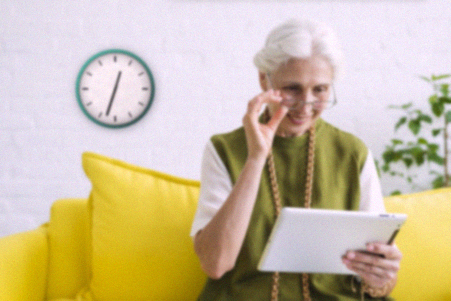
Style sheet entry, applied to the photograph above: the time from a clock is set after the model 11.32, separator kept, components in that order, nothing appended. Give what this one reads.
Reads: 12.33
